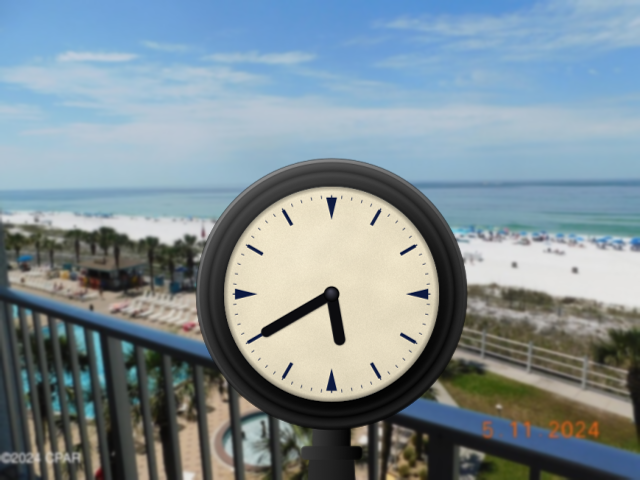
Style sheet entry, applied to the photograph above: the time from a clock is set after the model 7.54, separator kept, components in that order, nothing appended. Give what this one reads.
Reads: 5.40
